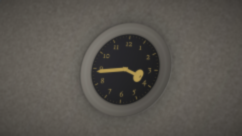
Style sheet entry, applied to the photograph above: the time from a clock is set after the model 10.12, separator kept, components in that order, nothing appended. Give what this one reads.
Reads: 3.44
